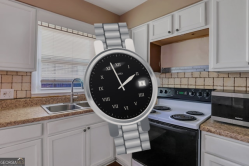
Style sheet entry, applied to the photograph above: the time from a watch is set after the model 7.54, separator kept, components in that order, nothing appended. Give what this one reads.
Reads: 1.57
